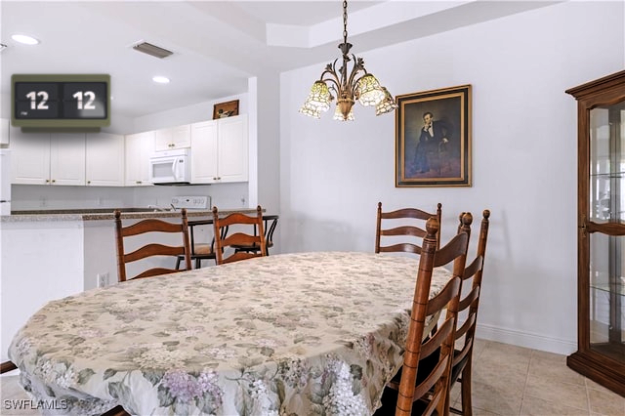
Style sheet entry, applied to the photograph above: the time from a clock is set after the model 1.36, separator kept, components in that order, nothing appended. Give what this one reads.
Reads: 12.12
